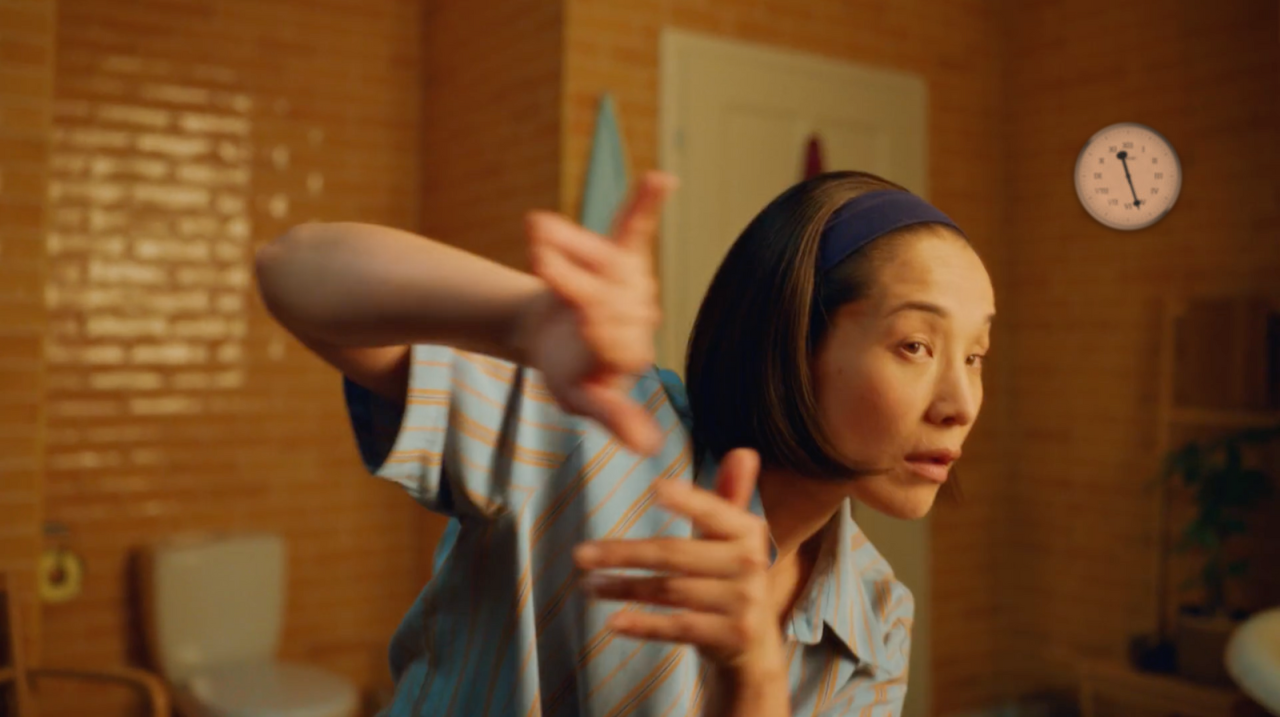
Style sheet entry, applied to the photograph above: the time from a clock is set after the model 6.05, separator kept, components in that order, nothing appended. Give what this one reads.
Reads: 11.27
